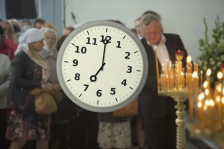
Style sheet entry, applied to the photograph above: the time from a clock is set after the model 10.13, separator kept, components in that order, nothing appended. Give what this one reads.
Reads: 7.00
